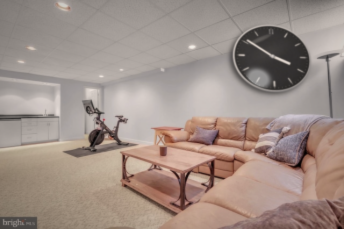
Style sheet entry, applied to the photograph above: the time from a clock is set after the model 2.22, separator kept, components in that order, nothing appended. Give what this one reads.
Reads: 3.51
